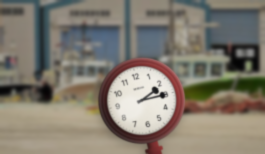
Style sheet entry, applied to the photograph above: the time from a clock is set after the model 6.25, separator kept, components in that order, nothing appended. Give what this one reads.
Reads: 2.15
